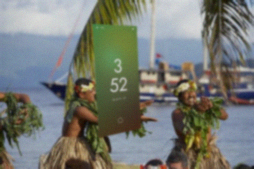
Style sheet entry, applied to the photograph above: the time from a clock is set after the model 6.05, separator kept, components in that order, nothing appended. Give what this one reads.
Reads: 3.52
